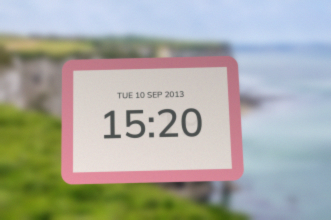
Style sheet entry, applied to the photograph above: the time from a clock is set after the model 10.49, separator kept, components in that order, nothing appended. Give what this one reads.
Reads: 15.20
